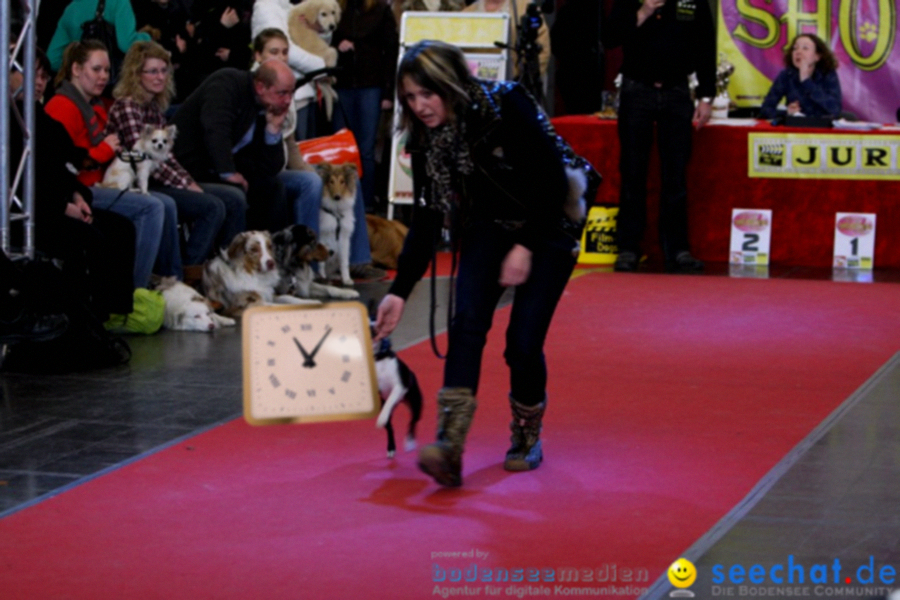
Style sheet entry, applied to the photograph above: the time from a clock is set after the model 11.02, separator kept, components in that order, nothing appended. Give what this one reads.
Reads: 11.06
